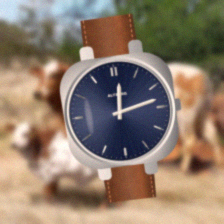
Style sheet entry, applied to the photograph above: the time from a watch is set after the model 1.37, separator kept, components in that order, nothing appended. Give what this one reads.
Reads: 12.13
